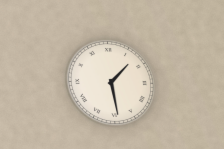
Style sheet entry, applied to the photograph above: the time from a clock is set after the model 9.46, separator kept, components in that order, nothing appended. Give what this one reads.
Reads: 1.29
